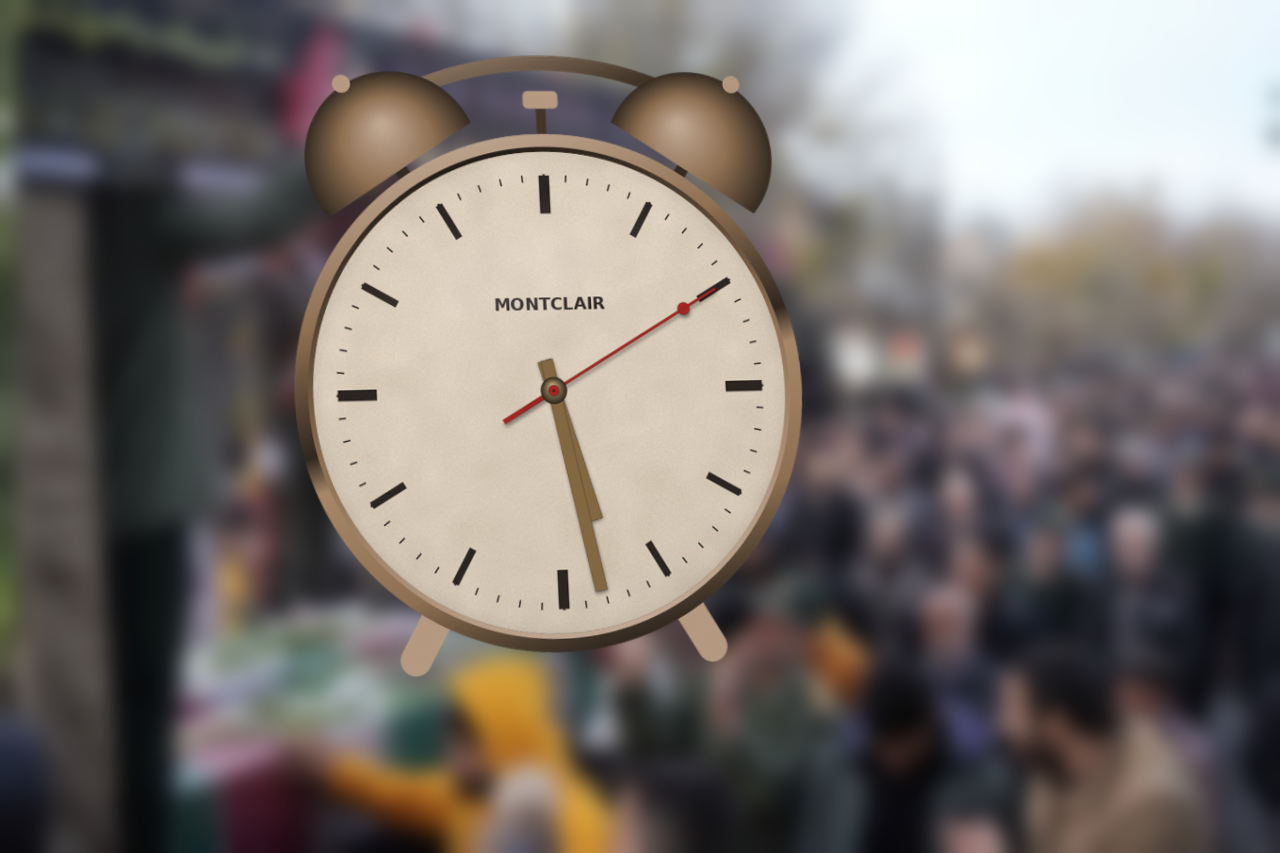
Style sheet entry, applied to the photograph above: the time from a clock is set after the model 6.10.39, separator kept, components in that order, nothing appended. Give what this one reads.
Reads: 5.28.10
